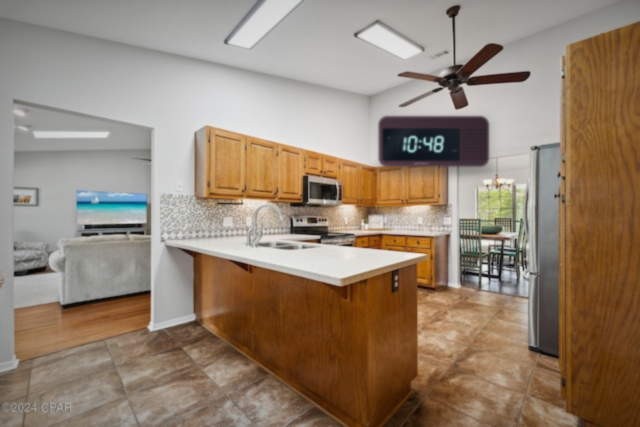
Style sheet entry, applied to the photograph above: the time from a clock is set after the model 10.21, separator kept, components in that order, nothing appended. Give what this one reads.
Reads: 10.48
